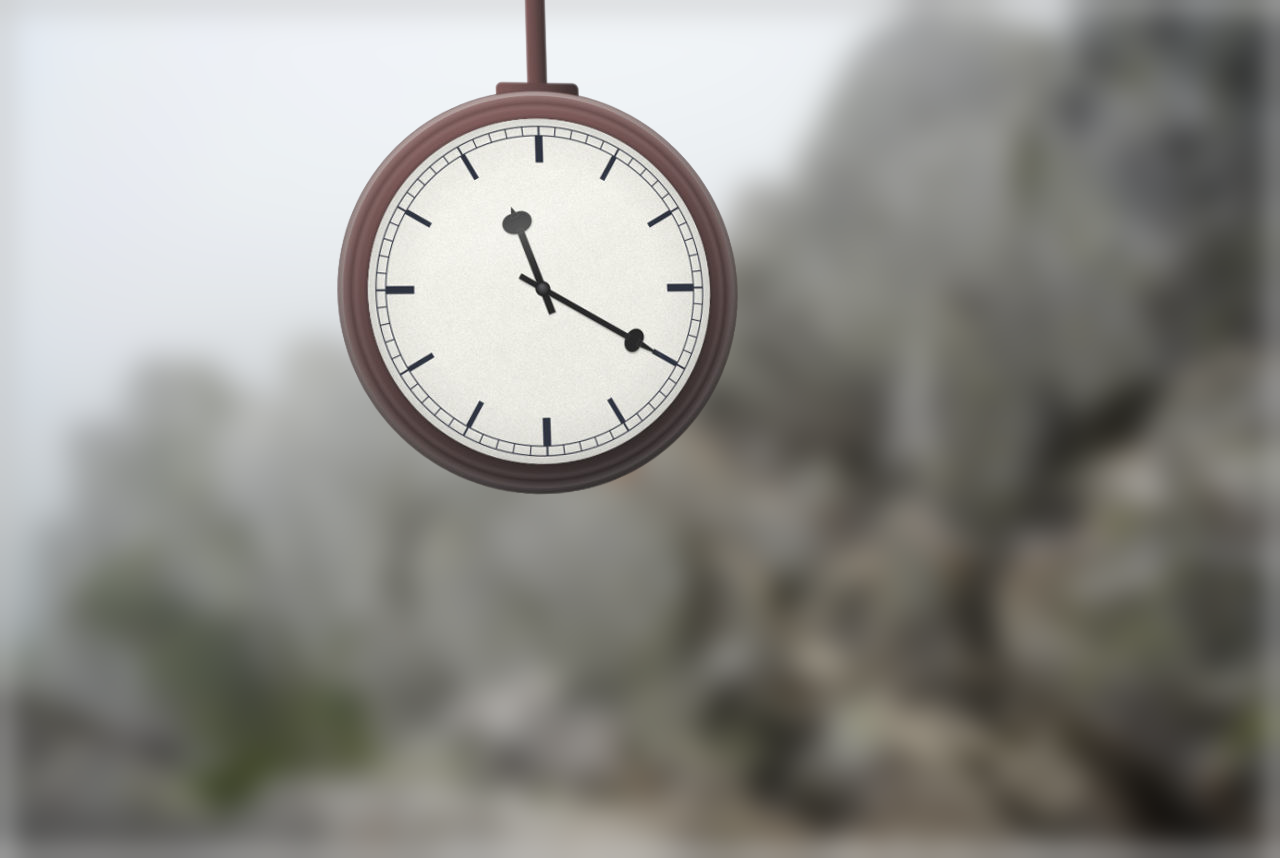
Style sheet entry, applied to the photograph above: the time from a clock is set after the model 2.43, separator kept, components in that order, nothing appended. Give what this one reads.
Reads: 11.20
